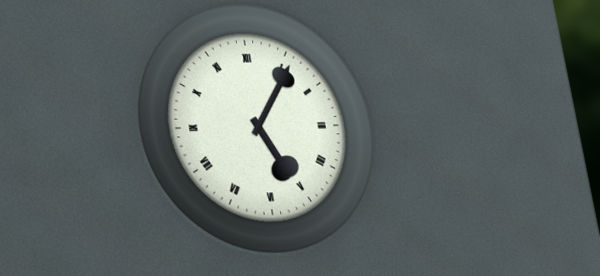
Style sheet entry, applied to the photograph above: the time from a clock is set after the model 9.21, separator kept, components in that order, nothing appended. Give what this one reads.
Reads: 5.06
